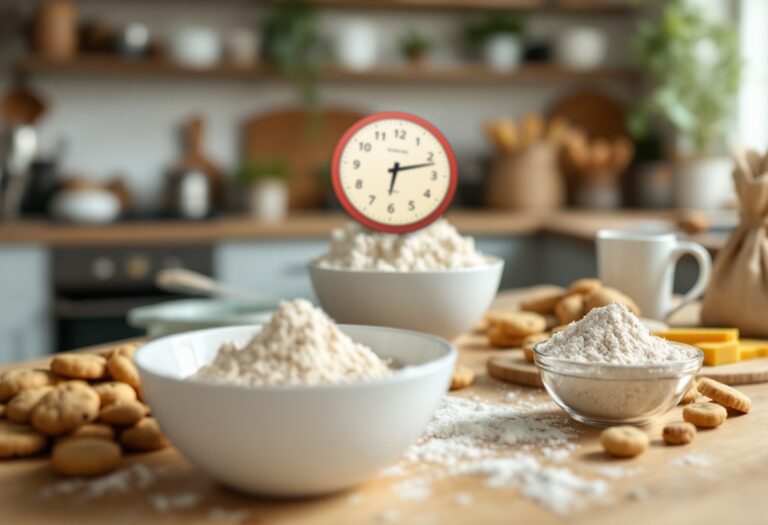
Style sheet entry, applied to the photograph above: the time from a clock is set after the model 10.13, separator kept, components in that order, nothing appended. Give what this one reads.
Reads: 6.12
